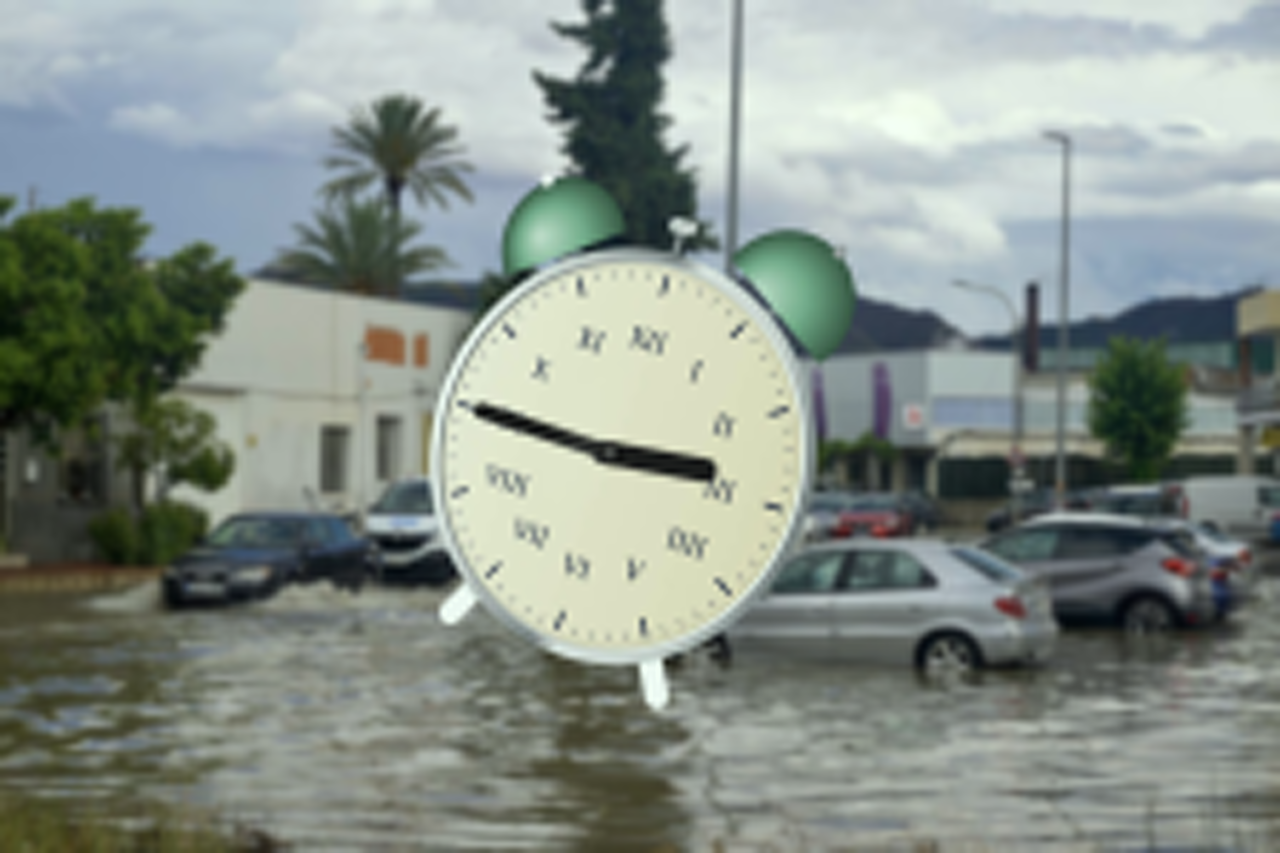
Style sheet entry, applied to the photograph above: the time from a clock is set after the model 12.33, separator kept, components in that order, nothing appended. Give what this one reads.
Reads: 2.45
